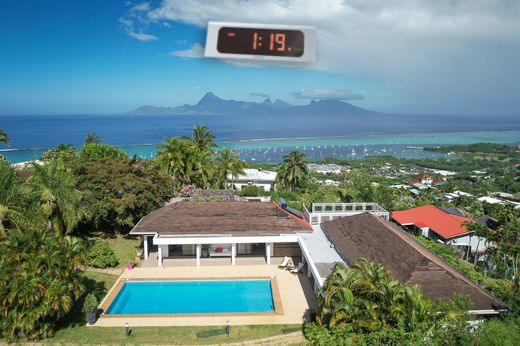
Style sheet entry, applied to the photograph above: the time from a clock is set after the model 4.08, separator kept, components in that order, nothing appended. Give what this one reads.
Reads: 1.19
